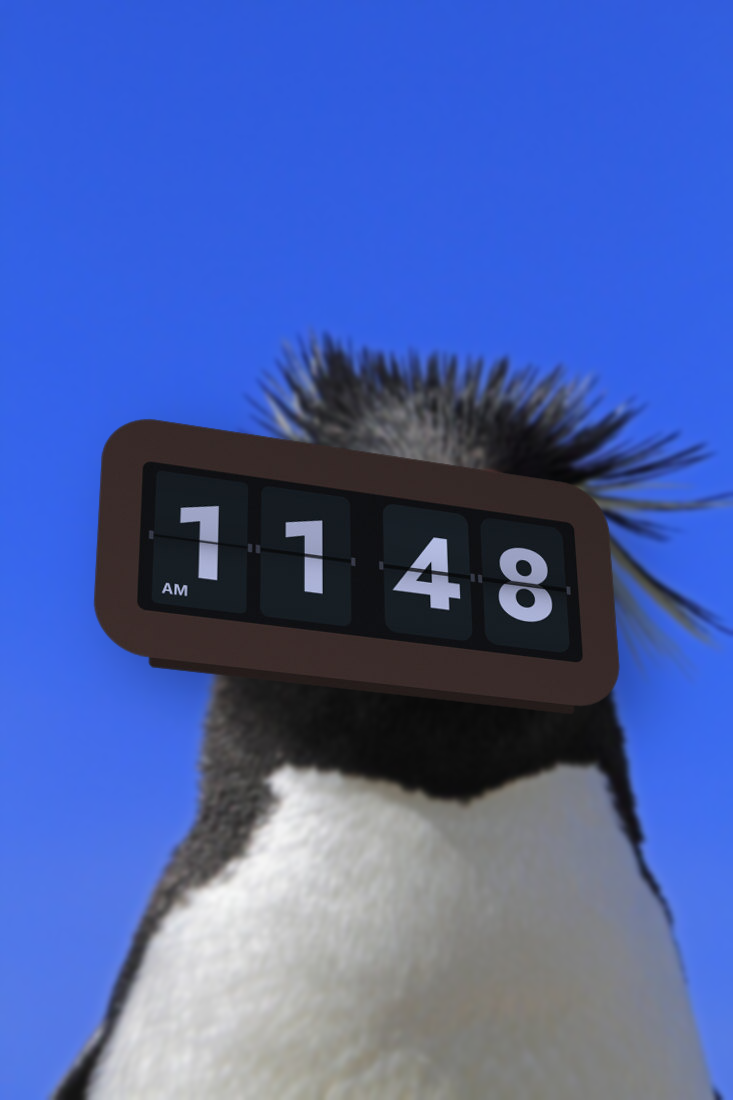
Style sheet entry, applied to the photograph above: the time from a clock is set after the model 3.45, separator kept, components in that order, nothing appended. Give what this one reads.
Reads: 11.48
